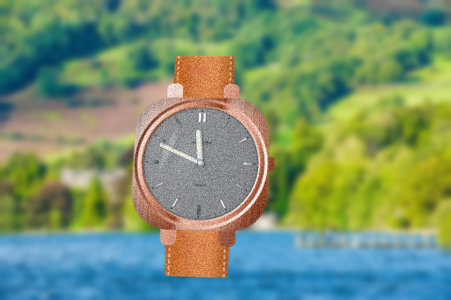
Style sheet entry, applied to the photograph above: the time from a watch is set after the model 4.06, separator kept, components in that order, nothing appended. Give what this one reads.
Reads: 11.49
